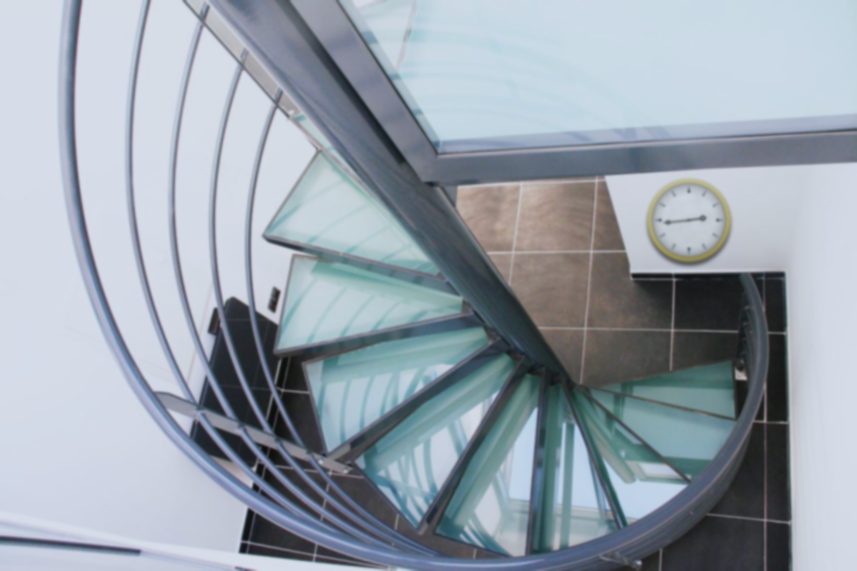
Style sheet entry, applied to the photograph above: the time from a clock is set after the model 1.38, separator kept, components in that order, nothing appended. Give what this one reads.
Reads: 2.44
